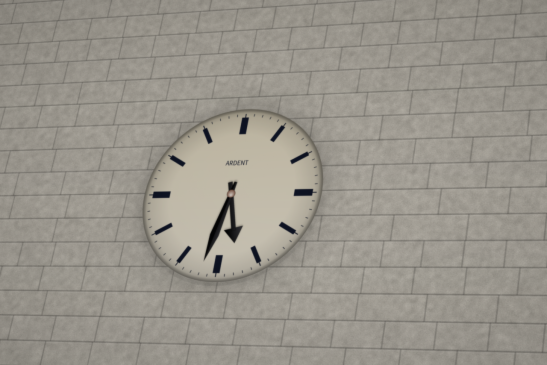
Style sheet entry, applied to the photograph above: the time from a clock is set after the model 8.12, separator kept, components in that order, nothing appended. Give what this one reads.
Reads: 5.32
